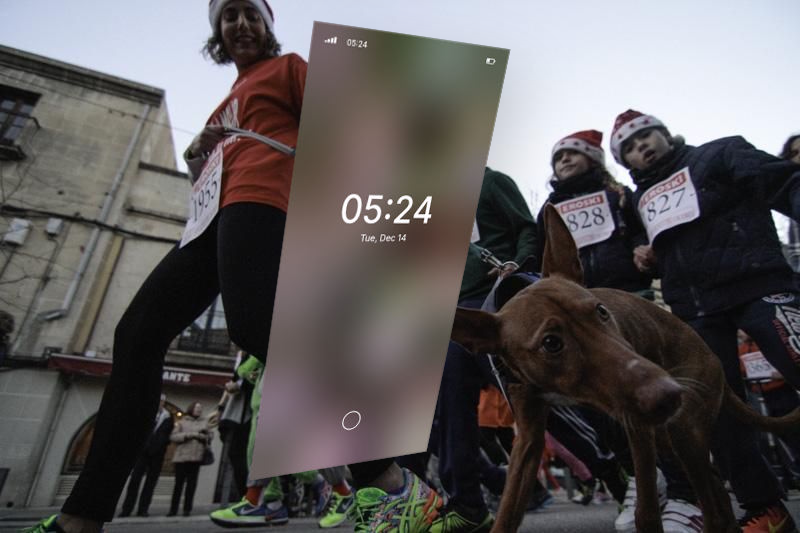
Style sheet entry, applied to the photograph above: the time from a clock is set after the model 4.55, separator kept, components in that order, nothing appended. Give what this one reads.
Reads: 5.24
